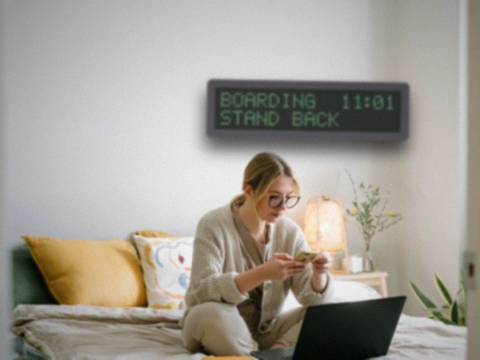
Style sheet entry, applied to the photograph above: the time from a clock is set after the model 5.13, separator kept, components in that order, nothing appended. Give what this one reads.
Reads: 11.01
